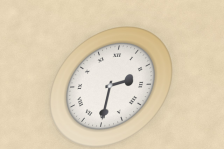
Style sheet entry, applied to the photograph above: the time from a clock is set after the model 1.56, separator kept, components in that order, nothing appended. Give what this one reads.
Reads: 2.30
